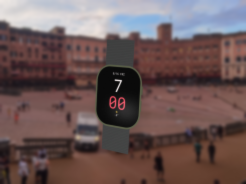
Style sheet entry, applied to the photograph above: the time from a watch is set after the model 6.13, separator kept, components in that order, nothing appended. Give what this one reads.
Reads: 7.00
